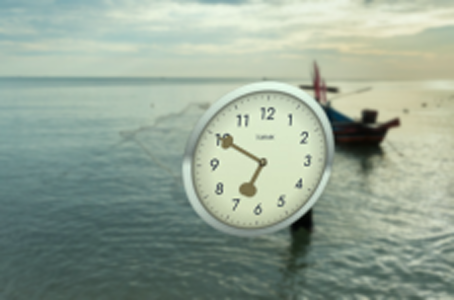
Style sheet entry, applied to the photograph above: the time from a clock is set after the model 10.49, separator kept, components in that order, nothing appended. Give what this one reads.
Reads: 6.50
